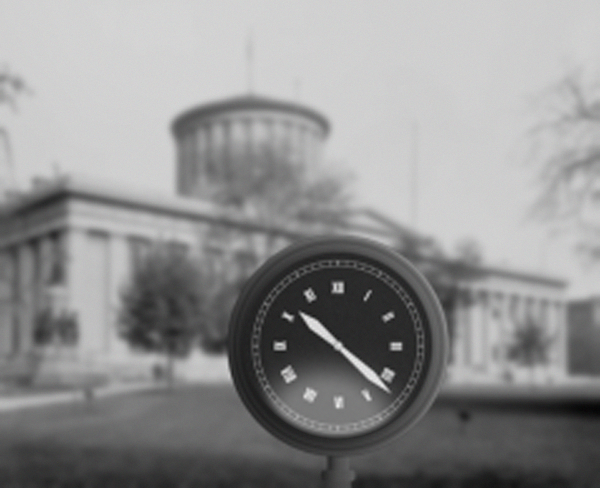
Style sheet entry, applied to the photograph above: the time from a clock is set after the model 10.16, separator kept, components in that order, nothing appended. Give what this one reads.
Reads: 10.22
